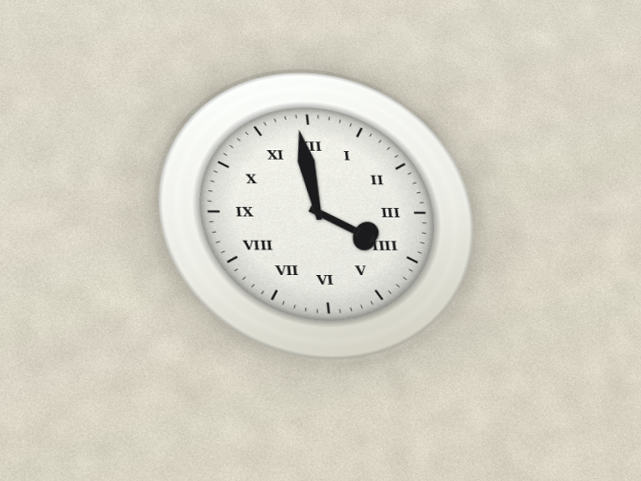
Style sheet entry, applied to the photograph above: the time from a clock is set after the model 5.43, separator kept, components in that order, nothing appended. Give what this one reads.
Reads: 3.59
